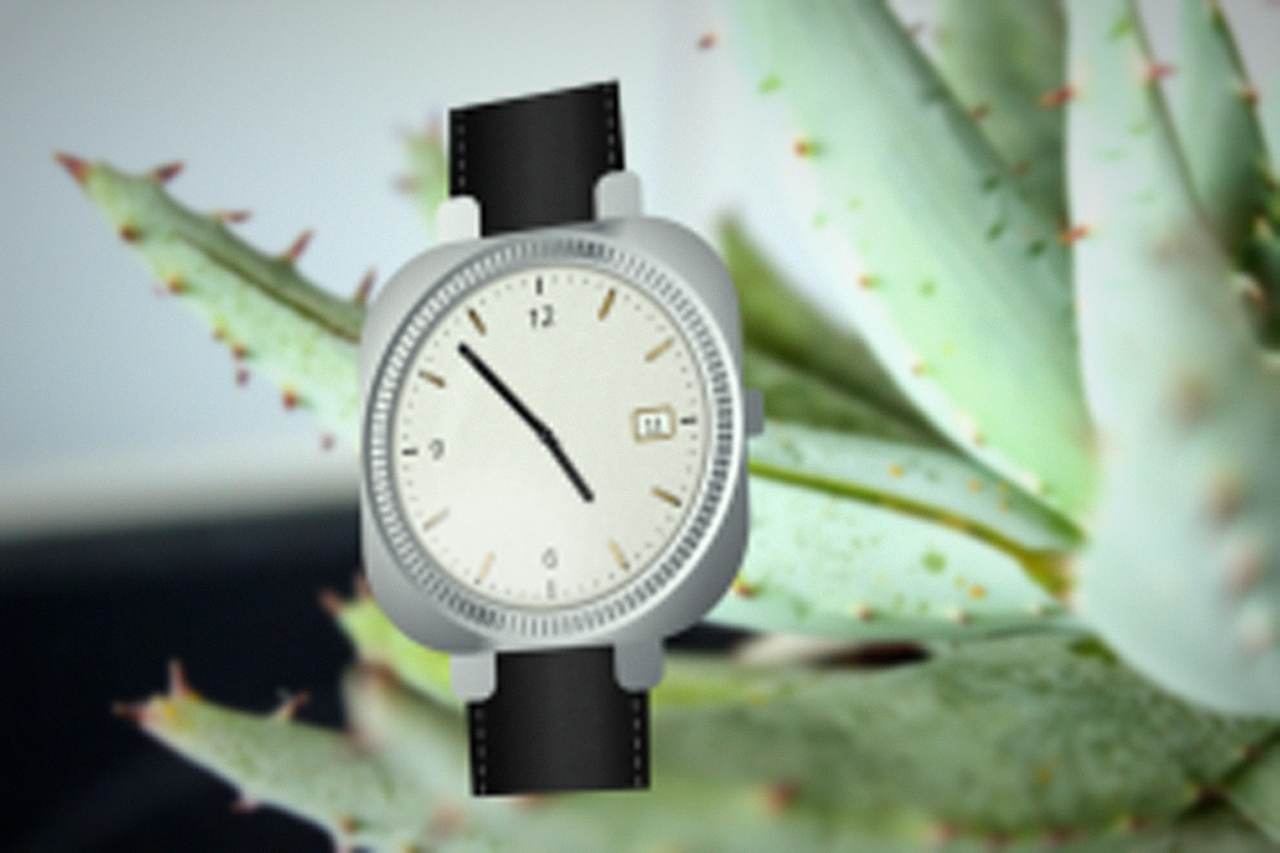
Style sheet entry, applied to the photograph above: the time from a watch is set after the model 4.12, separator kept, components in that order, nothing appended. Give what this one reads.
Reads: 4.53
